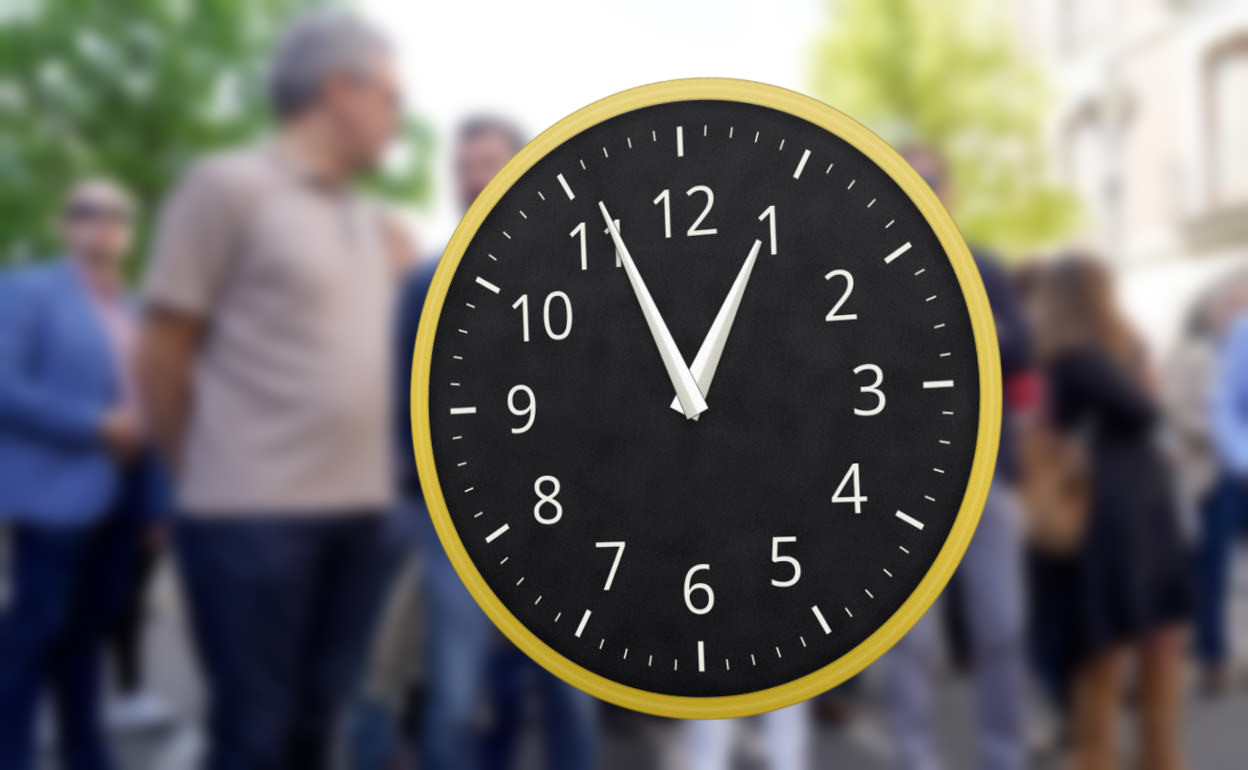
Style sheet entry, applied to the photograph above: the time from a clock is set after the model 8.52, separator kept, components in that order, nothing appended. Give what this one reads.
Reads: 12.56
